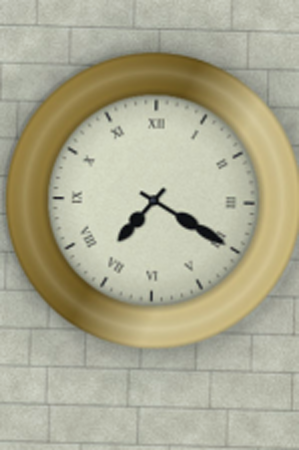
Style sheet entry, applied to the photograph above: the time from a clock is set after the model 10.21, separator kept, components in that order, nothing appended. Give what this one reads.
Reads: 7.20
